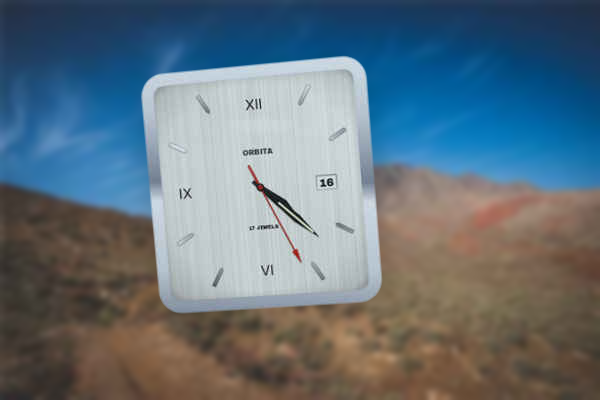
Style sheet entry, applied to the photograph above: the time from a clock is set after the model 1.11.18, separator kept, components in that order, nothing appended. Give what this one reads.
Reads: 4.22.26
